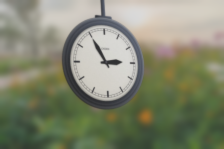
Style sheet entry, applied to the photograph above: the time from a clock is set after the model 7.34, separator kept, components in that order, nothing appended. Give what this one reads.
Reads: 2.55
